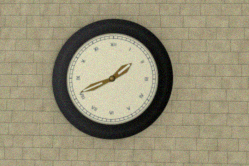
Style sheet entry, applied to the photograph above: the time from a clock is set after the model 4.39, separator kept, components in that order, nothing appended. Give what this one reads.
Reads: 1.41
